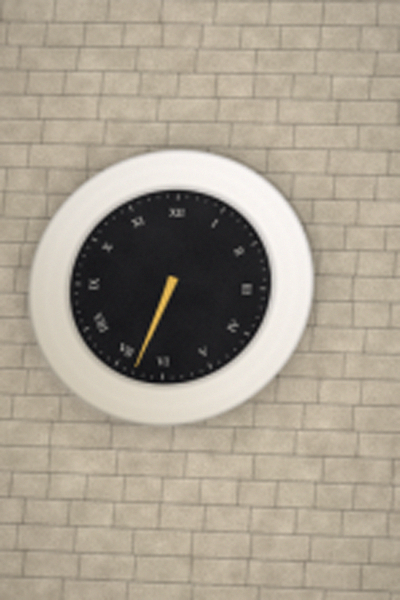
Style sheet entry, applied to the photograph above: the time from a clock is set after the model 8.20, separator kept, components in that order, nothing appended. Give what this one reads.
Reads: 6.33
